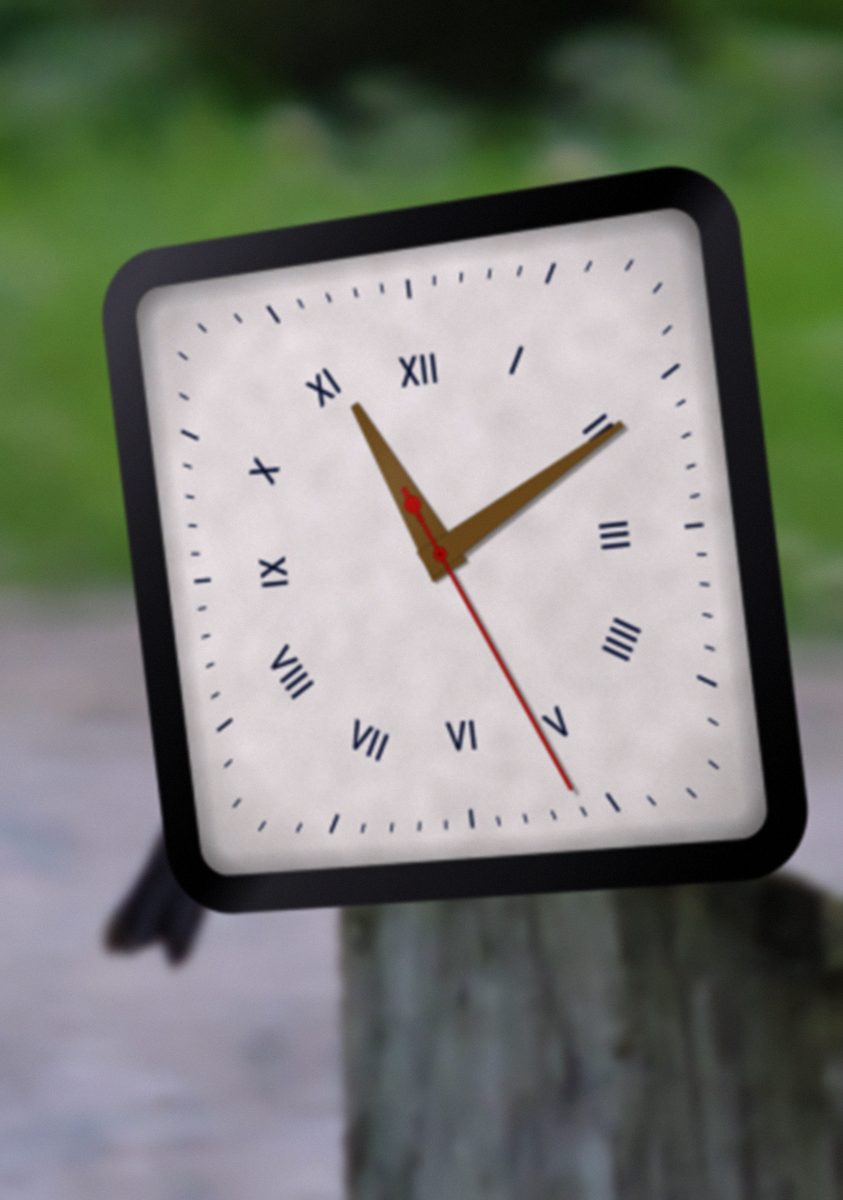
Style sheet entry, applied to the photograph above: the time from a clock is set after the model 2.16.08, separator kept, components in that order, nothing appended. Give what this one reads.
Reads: 11.10.26
